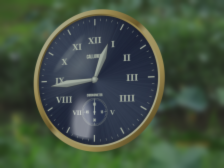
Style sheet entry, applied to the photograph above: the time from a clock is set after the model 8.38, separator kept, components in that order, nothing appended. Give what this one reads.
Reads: 12.44
